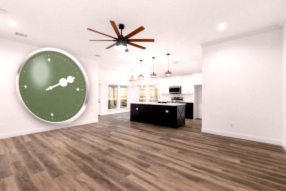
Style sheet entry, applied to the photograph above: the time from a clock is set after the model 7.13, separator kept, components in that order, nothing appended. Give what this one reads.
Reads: 2.11
